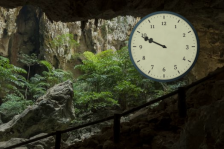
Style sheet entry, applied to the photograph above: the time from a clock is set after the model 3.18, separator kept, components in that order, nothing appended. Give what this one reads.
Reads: 9.49
